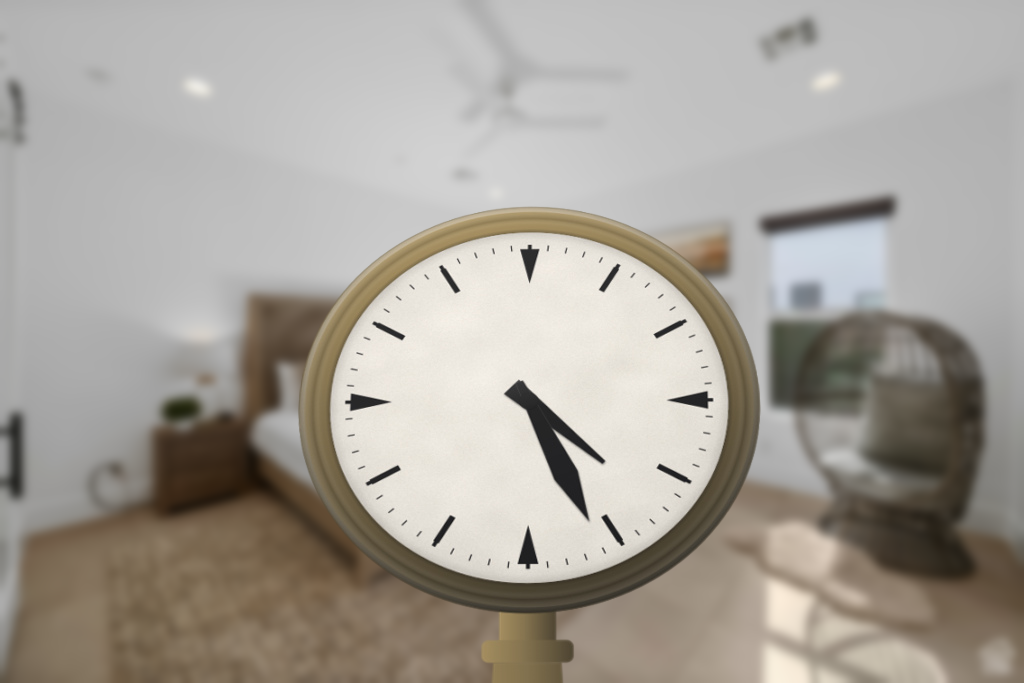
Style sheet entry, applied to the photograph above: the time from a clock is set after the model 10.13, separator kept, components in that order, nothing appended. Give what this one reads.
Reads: 4.26
